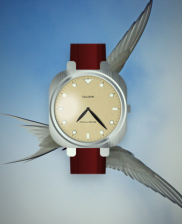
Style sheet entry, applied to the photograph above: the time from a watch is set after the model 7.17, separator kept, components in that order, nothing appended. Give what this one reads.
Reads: 7.23
